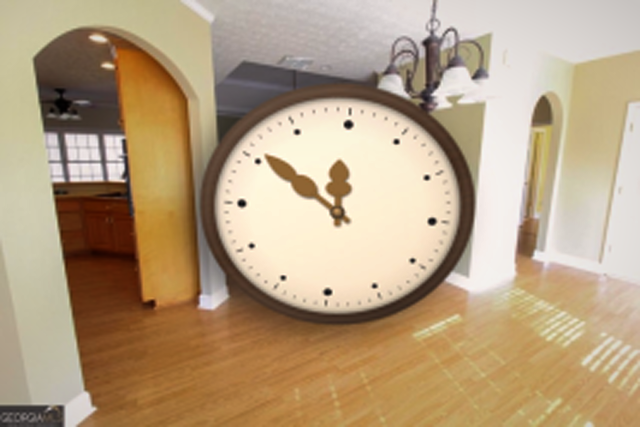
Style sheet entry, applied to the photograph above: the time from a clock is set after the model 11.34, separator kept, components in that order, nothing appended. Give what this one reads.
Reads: 11.51
